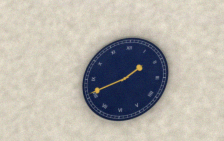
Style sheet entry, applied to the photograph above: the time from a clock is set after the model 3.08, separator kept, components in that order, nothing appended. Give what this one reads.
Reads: 1.41
